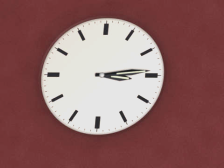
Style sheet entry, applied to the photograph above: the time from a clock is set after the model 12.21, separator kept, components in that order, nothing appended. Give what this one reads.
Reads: 3.14
